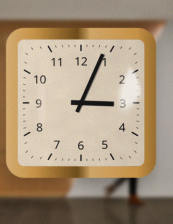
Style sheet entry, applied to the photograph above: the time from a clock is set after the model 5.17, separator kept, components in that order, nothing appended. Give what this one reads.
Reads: 3.04
